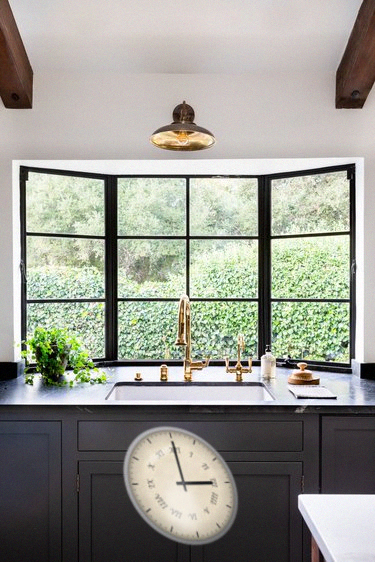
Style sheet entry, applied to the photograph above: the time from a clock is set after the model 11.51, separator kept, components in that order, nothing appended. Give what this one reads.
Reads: 3.00
